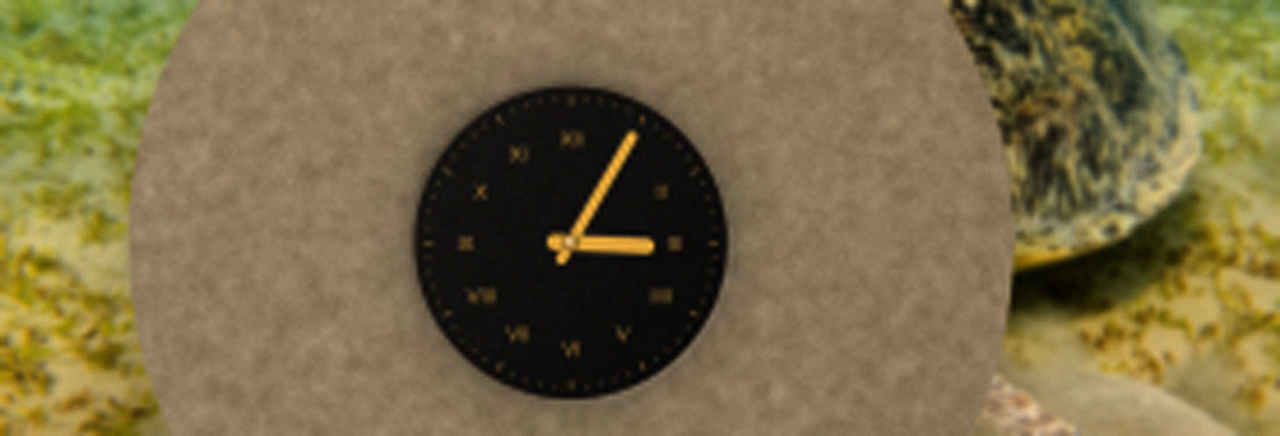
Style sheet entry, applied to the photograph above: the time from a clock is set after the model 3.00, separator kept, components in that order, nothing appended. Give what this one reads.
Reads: 3.05
